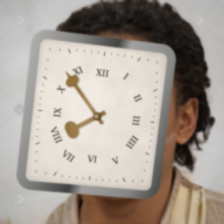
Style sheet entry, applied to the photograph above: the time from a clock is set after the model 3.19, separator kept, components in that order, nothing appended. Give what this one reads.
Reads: 7.53
